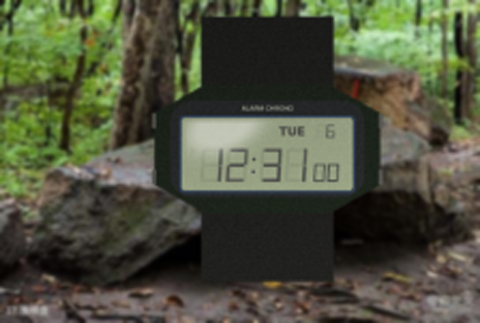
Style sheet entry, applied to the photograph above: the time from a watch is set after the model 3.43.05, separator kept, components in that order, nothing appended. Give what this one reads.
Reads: 12.31.00
